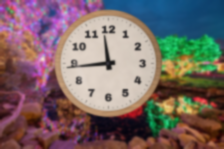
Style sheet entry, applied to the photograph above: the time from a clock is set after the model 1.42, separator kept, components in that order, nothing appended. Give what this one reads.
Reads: 11.44
